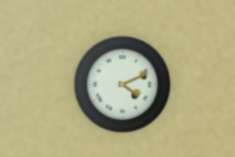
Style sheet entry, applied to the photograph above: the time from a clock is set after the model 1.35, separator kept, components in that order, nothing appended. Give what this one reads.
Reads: 4.11
